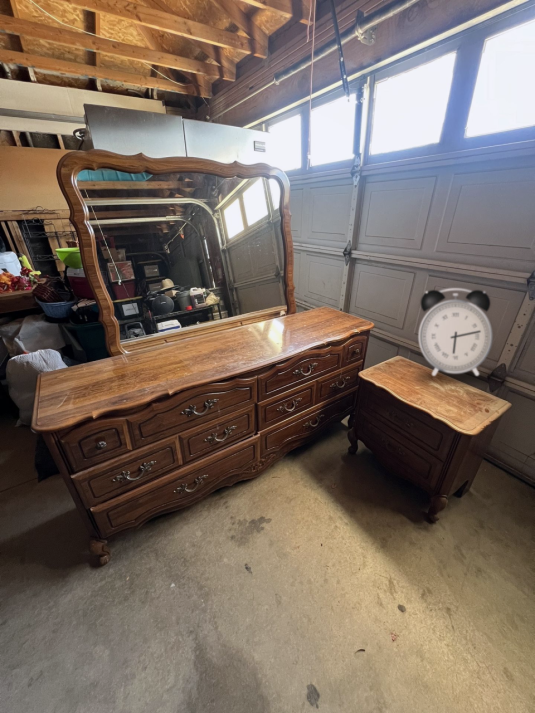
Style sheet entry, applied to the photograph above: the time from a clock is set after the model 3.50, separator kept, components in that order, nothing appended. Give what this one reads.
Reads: 6.13
